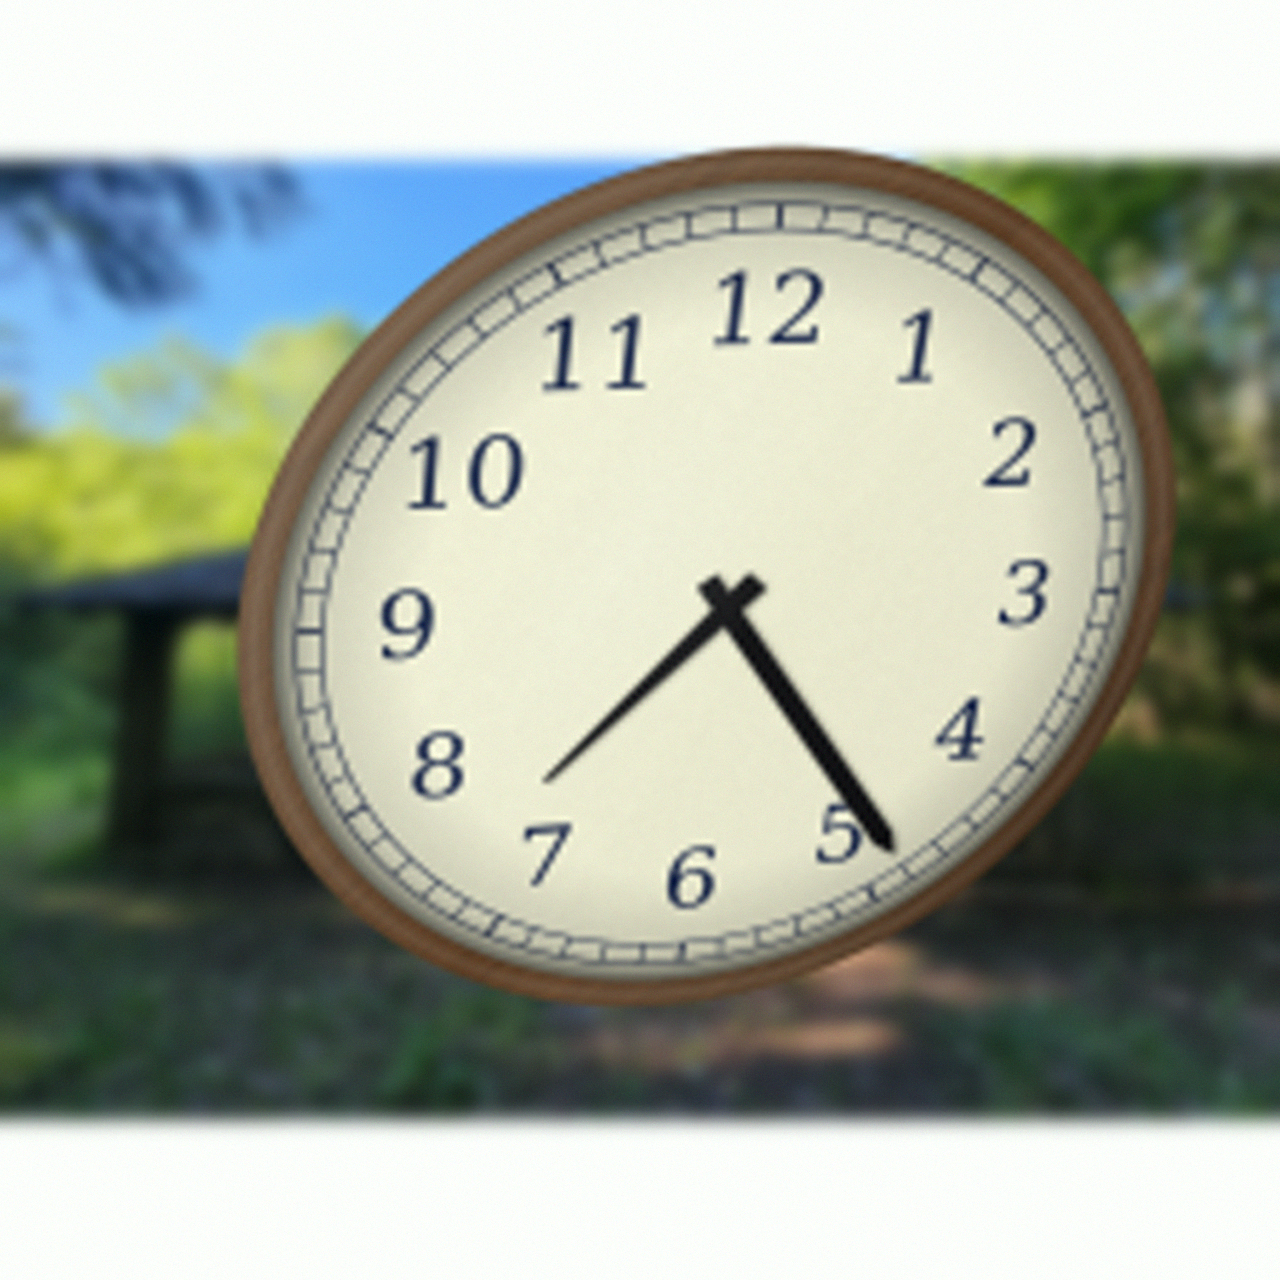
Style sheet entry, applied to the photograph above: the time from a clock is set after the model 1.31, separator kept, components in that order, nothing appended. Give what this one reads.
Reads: 7.24
